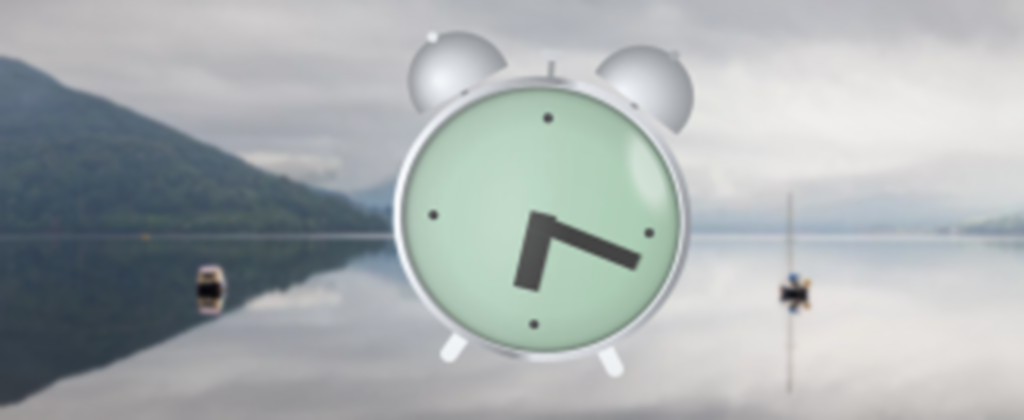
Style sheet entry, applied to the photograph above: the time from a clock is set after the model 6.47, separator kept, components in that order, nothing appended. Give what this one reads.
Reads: 6.18
